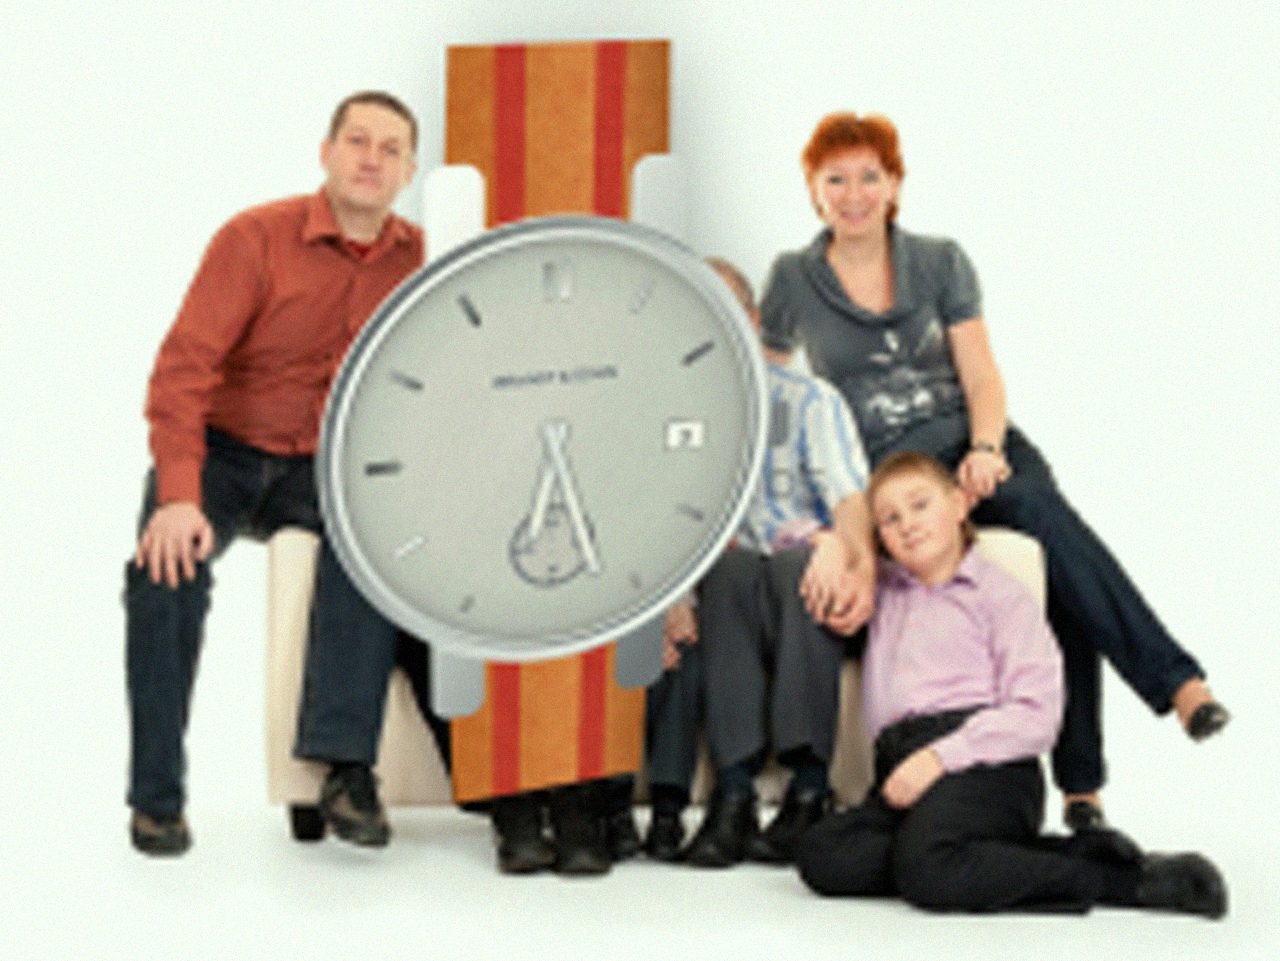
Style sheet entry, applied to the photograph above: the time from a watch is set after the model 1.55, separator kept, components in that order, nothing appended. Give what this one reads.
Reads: 6.27
